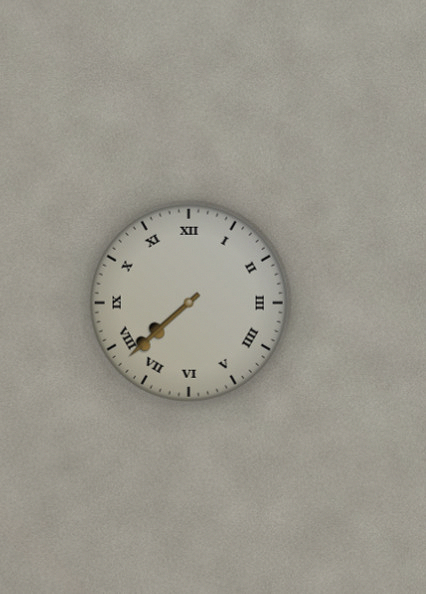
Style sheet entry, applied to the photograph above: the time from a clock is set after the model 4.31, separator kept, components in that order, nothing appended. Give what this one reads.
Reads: 7.38
